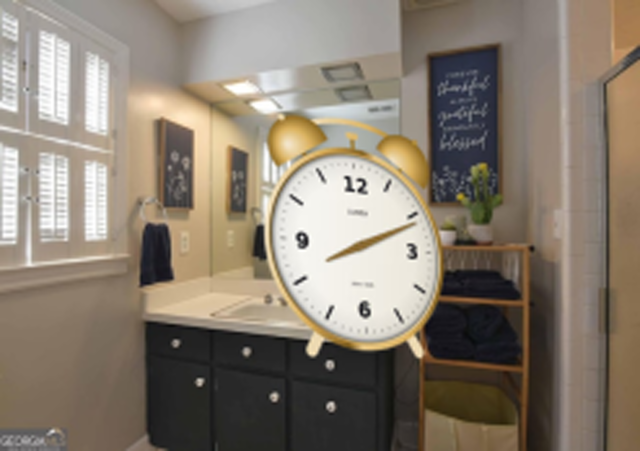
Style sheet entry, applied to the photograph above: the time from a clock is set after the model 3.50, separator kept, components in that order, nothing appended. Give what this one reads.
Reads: 8.11
